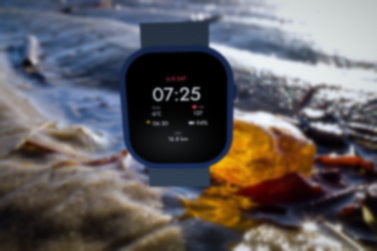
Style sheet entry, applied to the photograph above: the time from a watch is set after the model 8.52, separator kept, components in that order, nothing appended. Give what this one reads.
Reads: 7.25
